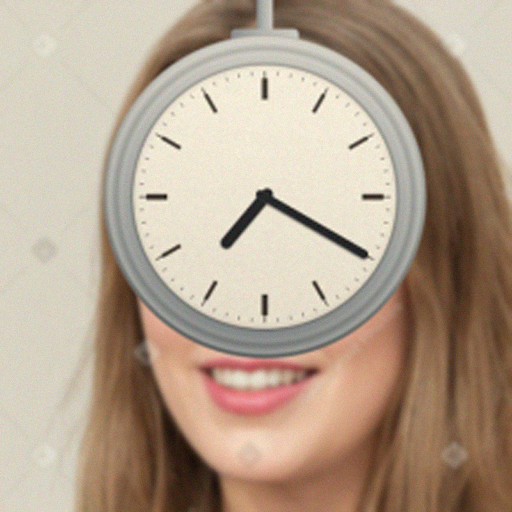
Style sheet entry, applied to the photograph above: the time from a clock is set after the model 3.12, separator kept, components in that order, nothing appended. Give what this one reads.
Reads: 7.20
